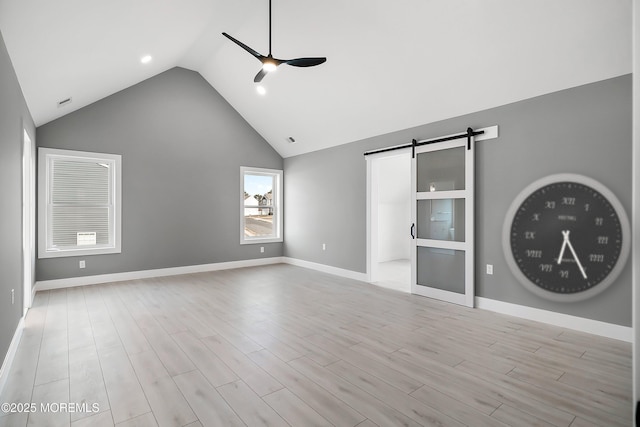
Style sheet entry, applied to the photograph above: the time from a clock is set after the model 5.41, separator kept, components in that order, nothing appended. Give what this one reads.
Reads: 6.25
